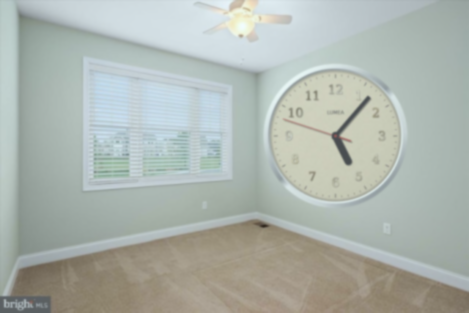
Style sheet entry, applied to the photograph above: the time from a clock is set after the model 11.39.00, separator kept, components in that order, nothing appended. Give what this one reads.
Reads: 5.06.48
